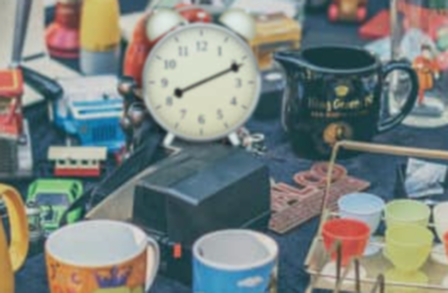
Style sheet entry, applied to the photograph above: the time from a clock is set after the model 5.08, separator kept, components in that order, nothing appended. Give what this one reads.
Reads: 8.11
